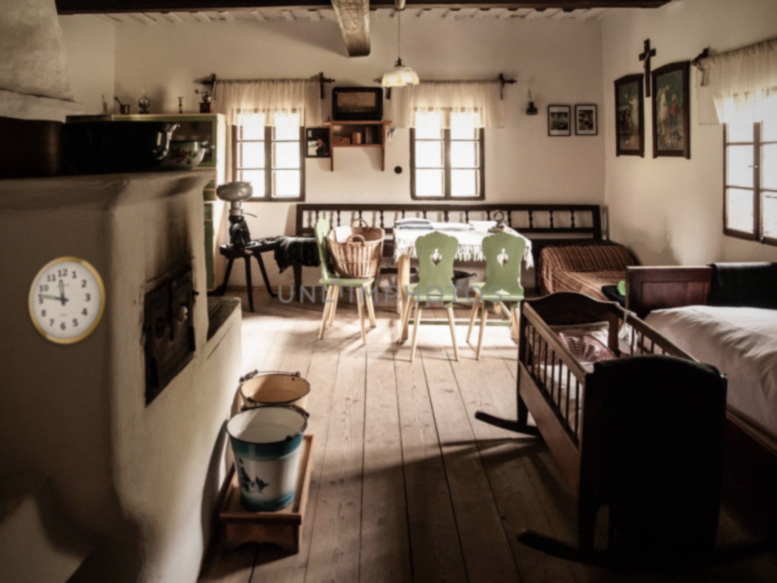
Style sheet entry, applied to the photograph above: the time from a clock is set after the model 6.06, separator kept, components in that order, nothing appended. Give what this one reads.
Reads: 11.47
